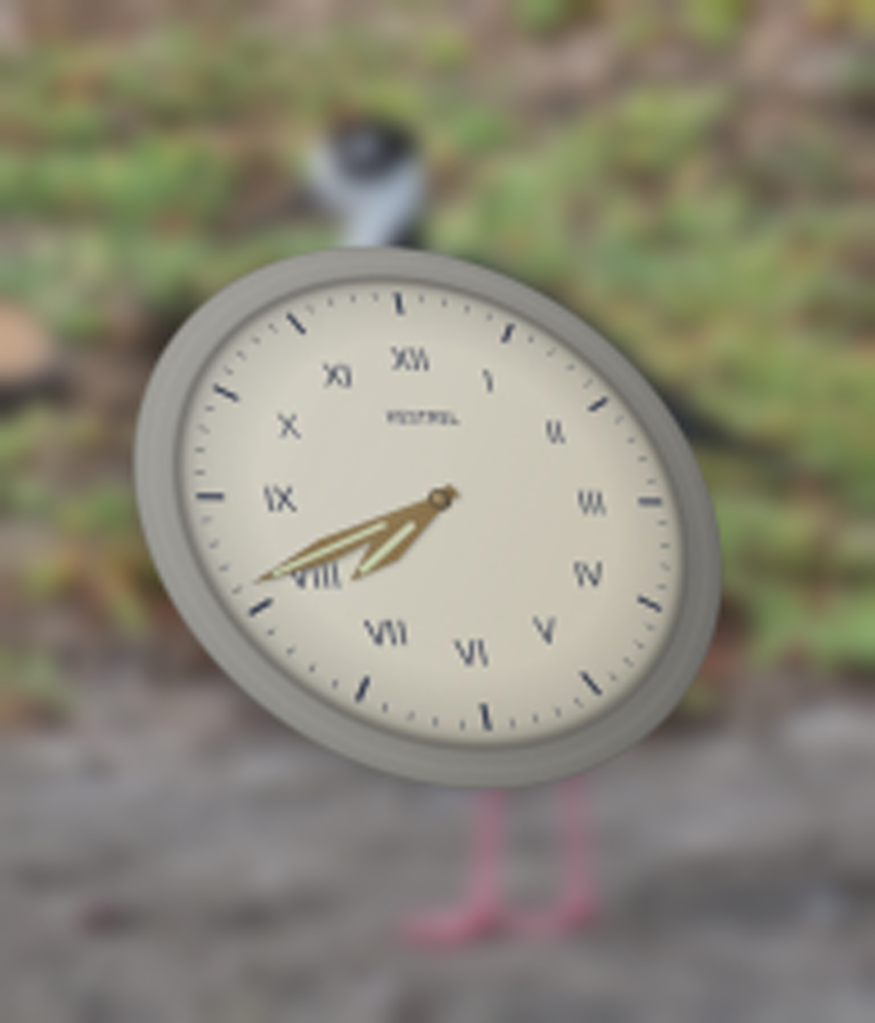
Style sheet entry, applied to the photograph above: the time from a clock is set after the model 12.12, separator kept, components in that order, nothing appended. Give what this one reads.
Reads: 7.41
